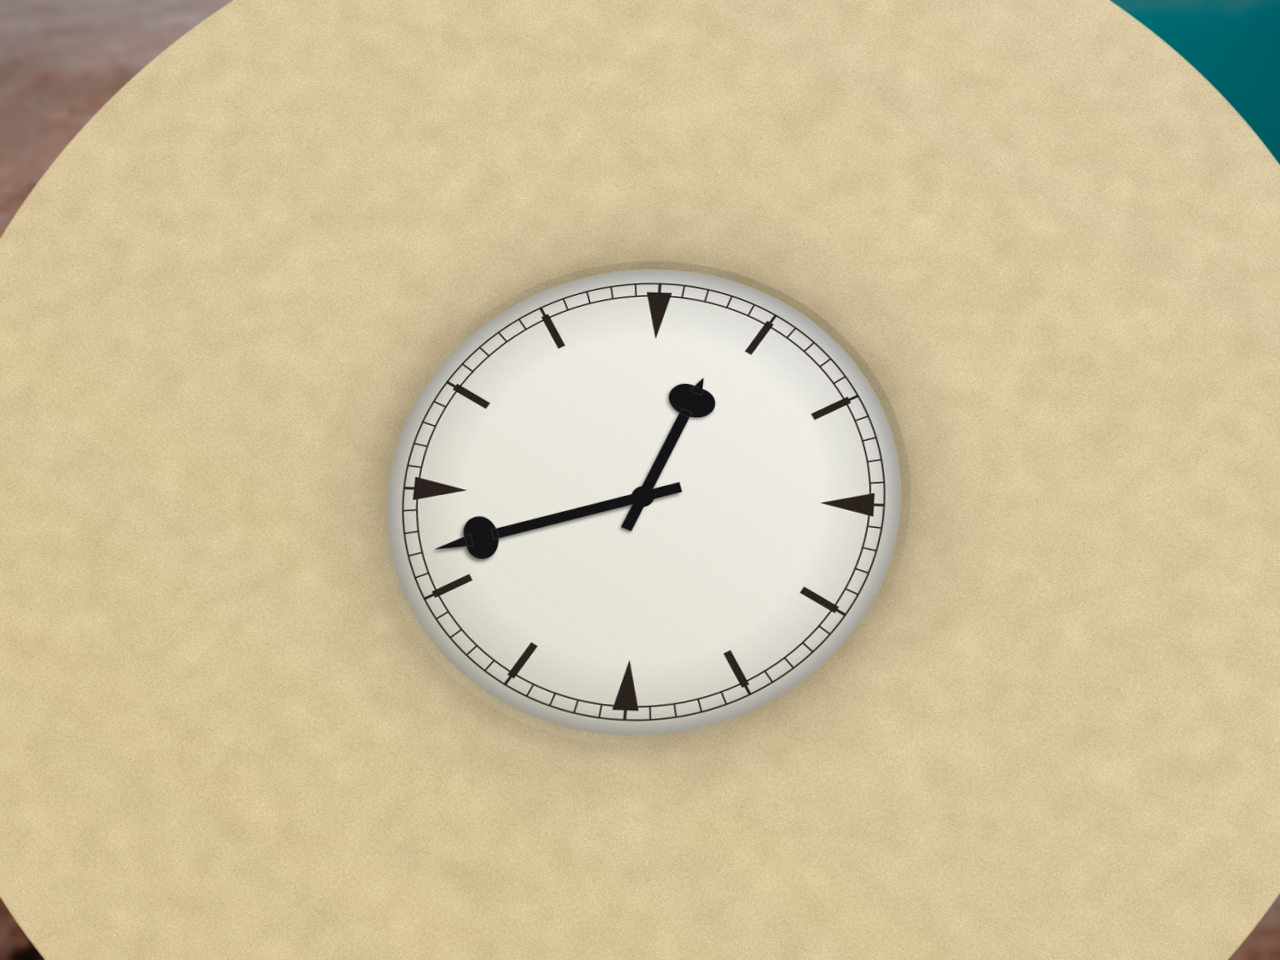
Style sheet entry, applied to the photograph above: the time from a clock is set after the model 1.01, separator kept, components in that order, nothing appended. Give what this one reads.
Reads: 12.42
